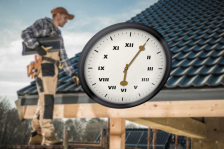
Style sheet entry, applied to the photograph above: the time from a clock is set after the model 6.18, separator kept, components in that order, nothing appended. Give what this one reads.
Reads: 6.05
